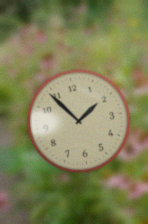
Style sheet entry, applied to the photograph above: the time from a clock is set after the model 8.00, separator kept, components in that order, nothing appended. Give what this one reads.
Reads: 1.54
